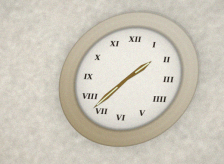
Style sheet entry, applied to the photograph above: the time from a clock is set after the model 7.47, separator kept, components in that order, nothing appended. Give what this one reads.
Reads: 1.37
